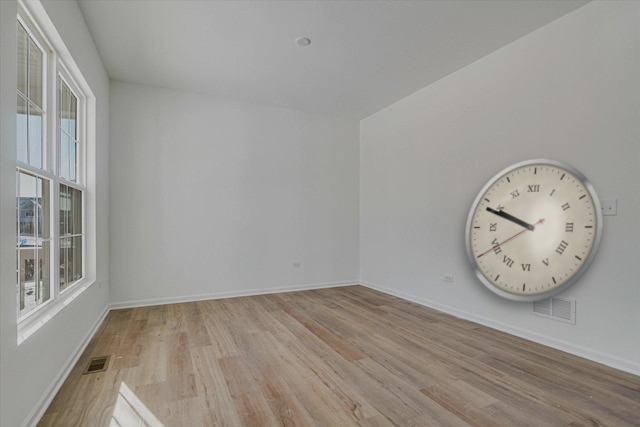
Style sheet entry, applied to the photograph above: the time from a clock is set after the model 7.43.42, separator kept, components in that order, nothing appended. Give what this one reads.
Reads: 9.48.40
